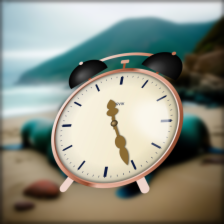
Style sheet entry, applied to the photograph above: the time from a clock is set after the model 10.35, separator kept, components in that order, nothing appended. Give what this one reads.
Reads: 11.26
